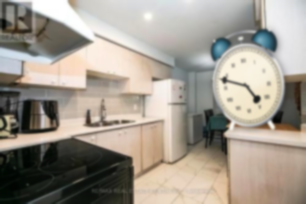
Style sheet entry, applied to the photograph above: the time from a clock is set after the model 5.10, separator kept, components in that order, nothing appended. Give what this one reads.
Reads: 4.48
